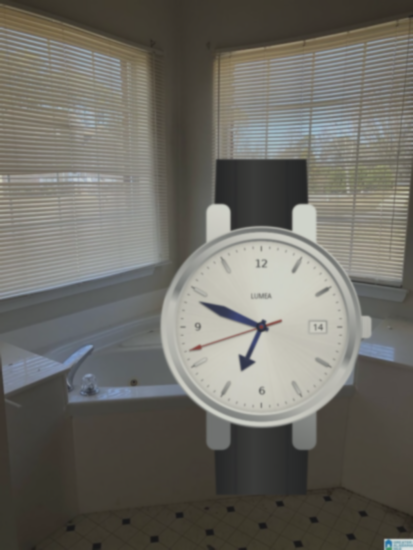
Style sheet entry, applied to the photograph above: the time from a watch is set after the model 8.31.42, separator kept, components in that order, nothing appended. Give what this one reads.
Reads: 6.48.42
